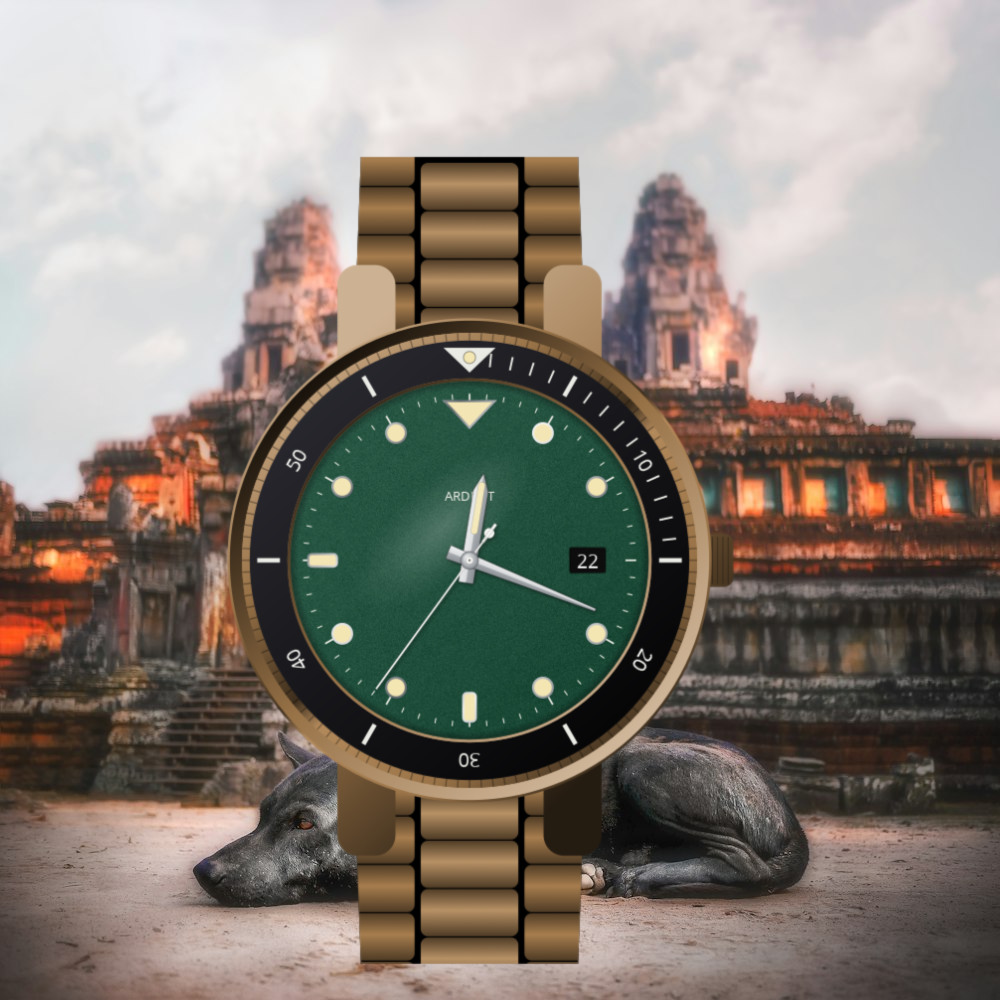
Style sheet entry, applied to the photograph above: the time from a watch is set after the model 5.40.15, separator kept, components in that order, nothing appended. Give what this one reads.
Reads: 12.18.36
